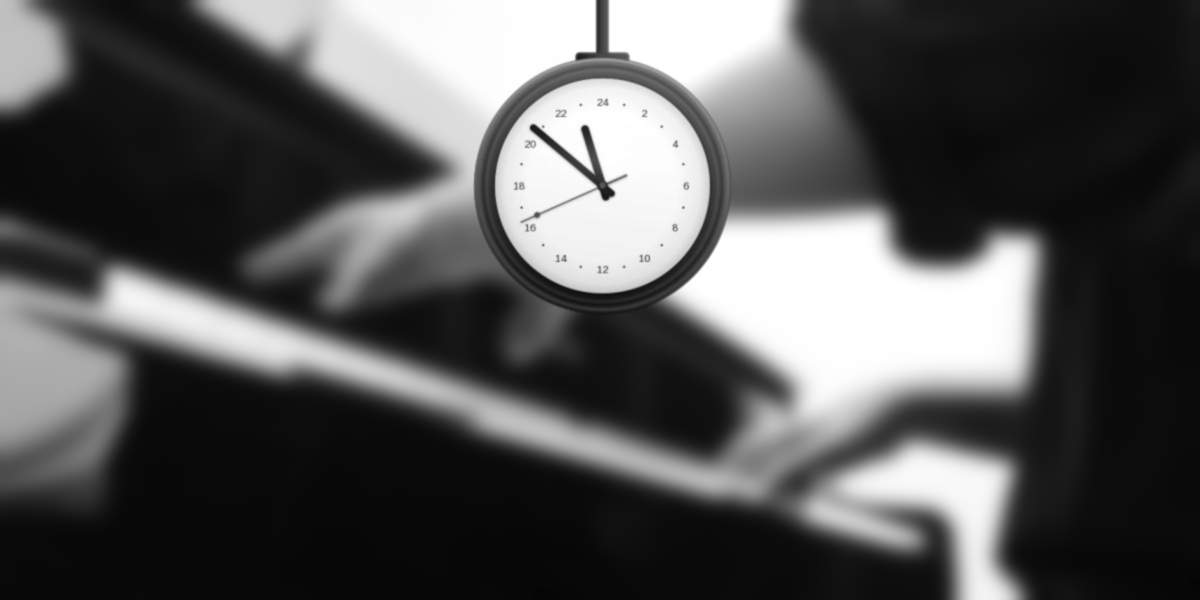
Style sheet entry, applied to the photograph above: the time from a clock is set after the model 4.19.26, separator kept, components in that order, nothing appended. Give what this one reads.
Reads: 22.51.41
